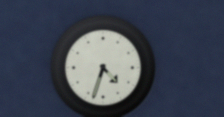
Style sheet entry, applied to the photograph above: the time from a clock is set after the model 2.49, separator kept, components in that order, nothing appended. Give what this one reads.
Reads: 4.33
